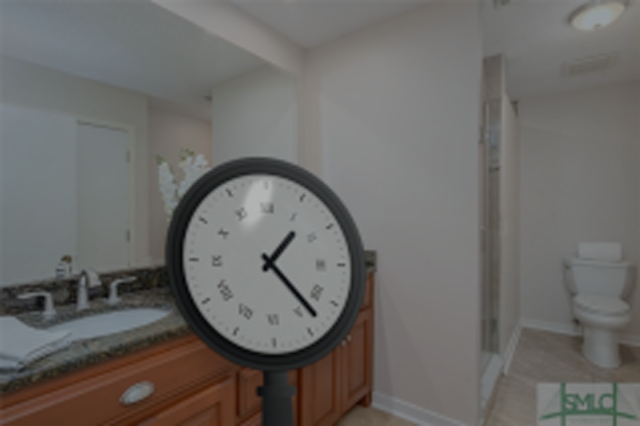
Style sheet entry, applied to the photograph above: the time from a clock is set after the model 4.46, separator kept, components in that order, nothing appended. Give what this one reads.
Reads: 1.23
